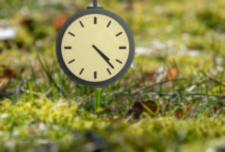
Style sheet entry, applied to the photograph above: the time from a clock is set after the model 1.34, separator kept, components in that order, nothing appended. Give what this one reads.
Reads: 4.23
